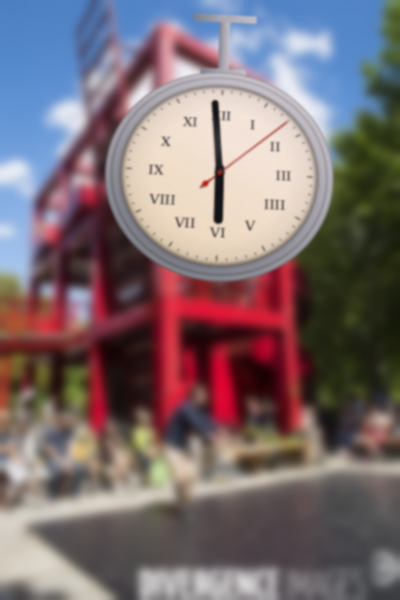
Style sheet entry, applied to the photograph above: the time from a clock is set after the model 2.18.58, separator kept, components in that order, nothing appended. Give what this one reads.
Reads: 5.59.08
